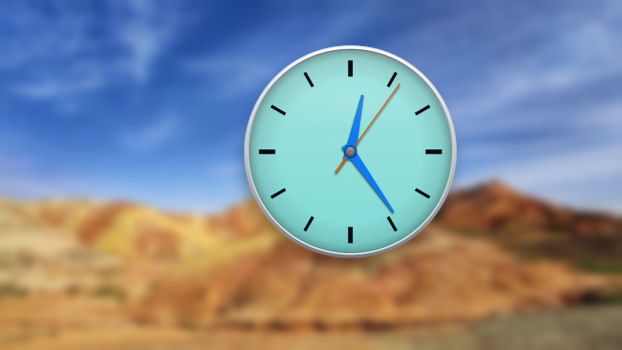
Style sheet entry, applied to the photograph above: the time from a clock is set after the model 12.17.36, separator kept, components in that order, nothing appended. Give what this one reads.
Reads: 12.24.06
